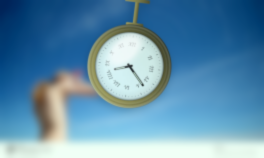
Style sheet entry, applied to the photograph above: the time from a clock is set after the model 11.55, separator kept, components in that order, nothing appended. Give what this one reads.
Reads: 8.23
